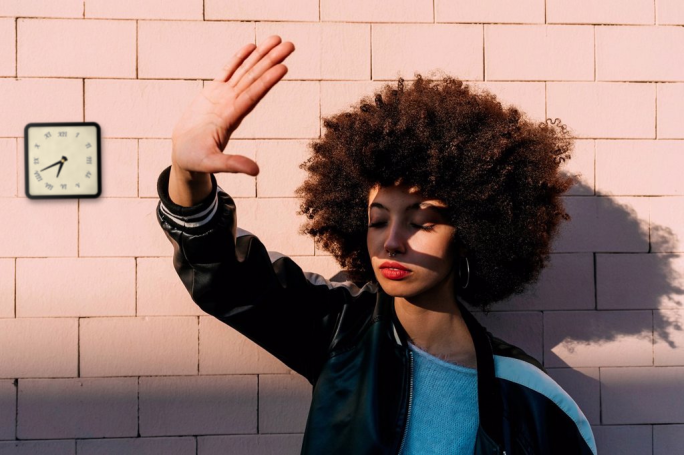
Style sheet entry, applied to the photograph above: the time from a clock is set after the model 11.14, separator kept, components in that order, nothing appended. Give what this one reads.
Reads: 6.41
